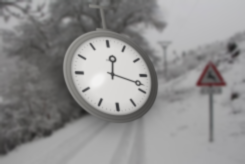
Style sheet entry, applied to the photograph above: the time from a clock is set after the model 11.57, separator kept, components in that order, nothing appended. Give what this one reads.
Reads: 12.18
